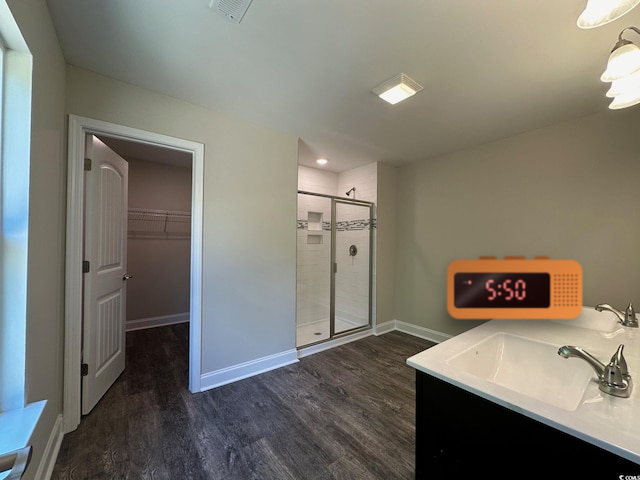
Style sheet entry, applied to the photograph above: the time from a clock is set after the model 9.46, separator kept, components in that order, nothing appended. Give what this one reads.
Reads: 5.50
